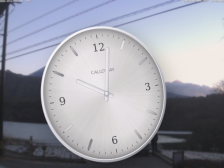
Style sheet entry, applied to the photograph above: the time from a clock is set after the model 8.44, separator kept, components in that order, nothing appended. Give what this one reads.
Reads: 10.02
